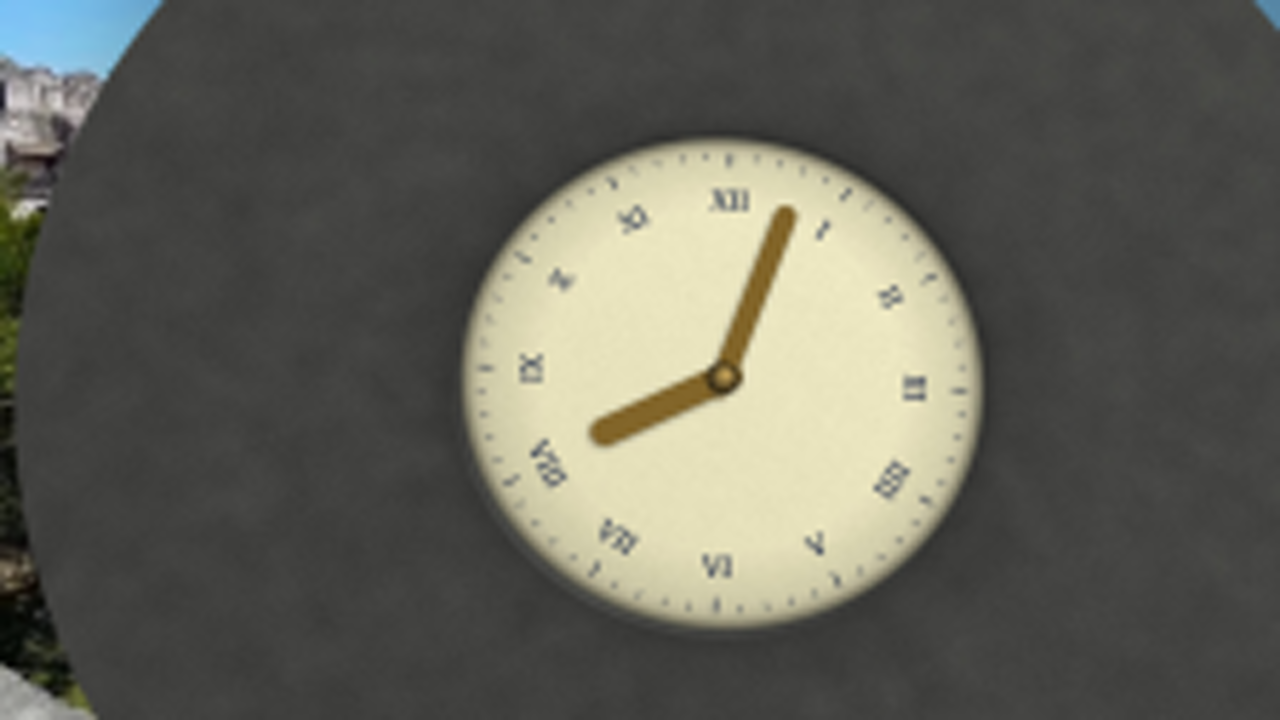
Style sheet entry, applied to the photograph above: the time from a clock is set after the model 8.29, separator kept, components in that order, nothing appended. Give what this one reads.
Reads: 8.03
